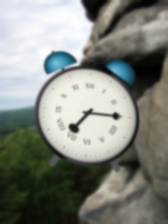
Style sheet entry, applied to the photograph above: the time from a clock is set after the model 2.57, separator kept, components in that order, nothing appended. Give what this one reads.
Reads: 7.15
